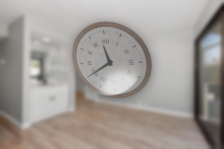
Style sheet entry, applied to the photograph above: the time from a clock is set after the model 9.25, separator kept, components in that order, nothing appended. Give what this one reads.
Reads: 11.40
